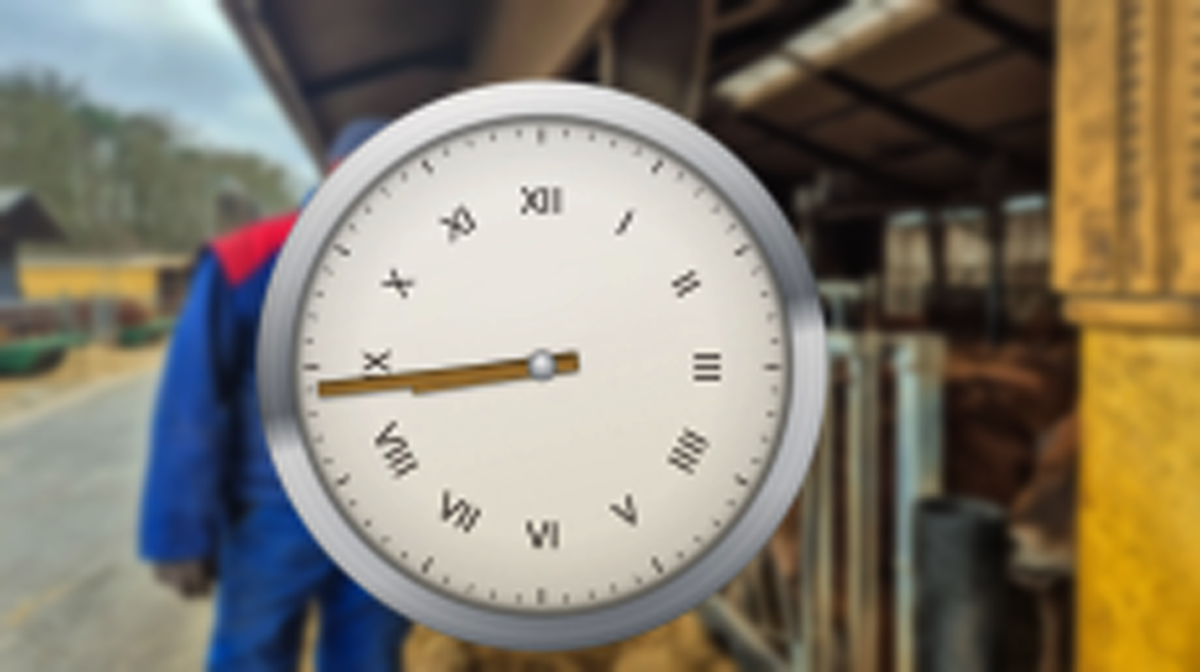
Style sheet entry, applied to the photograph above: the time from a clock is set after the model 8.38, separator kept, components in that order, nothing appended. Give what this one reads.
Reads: 8.44
